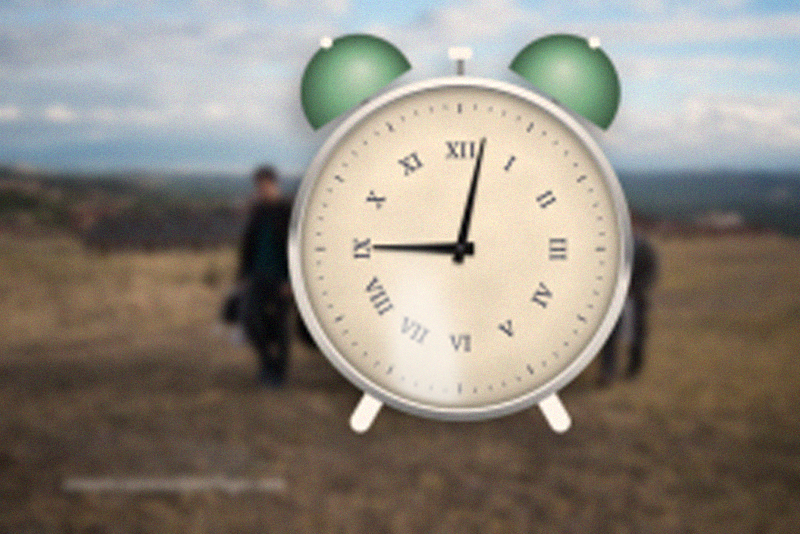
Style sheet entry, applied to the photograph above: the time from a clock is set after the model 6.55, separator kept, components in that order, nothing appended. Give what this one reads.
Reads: 9.02
